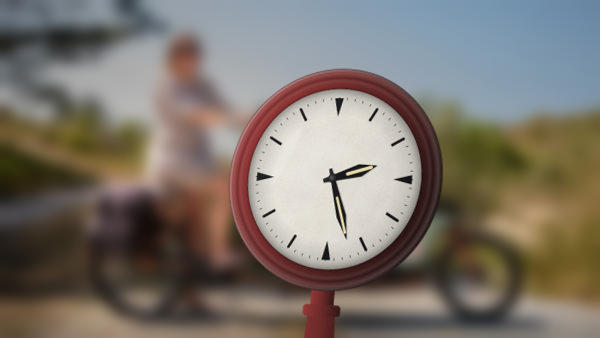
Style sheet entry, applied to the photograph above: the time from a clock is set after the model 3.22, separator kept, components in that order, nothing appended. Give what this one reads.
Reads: 2.27
